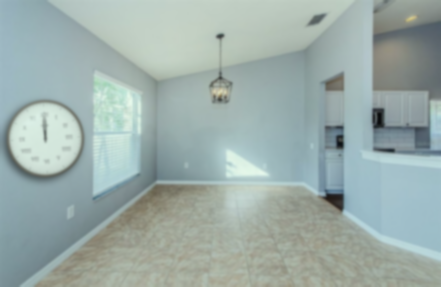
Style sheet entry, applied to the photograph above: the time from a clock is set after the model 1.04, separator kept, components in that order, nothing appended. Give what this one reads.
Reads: 12.00
